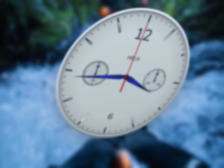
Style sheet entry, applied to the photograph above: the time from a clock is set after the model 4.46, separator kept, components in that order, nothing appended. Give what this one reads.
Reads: 3.44
